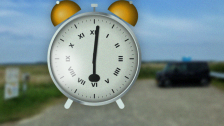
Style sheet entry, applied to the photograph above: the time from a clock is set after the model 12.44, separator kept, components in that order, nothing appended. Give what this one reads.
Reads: 6.01
